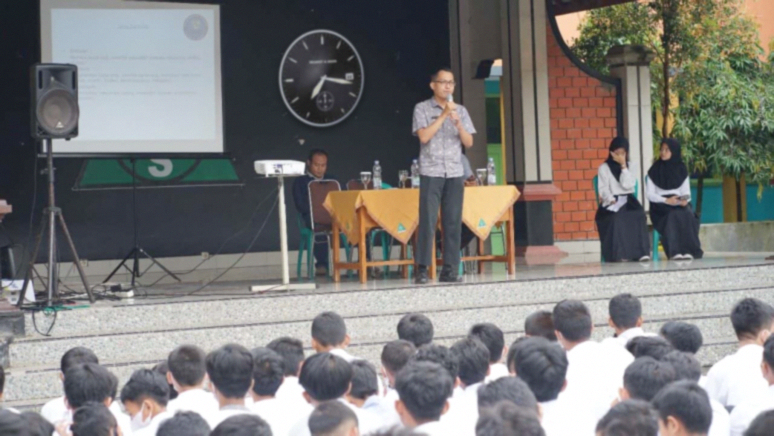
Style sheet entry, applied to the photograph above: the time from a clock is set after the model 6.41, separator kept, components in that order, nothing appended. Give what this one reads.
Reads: 7.17
